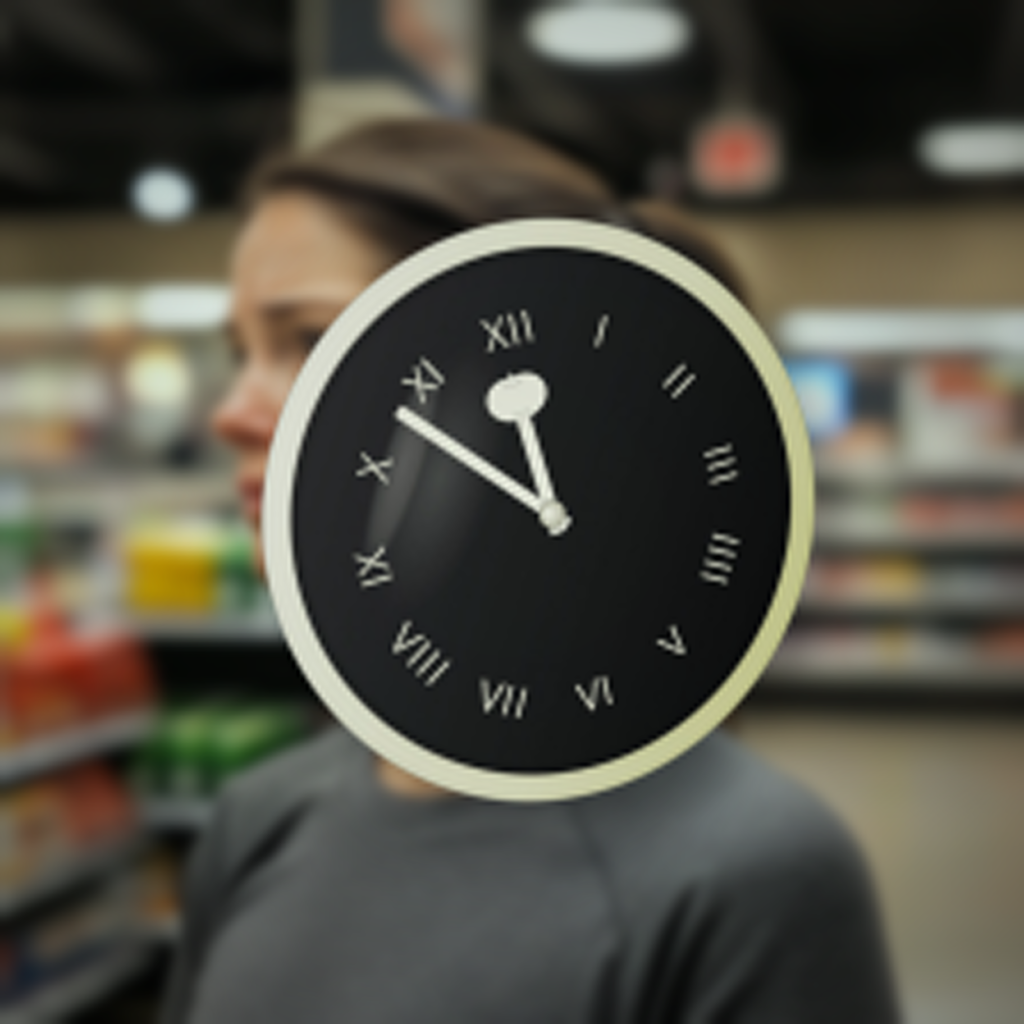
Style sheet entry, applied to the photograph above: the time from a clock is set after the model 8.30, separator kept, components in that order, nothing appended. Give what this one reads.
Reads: 11.53
